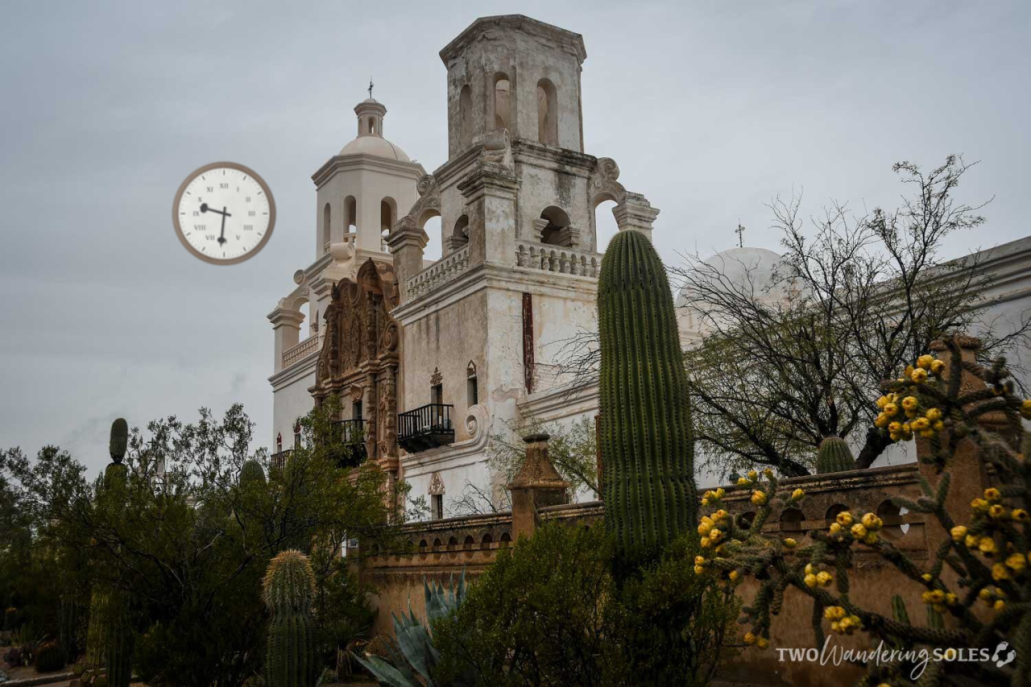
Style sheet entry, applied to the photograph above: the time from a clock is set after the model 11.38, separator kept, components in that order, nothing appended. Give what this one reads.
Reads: 9.31
